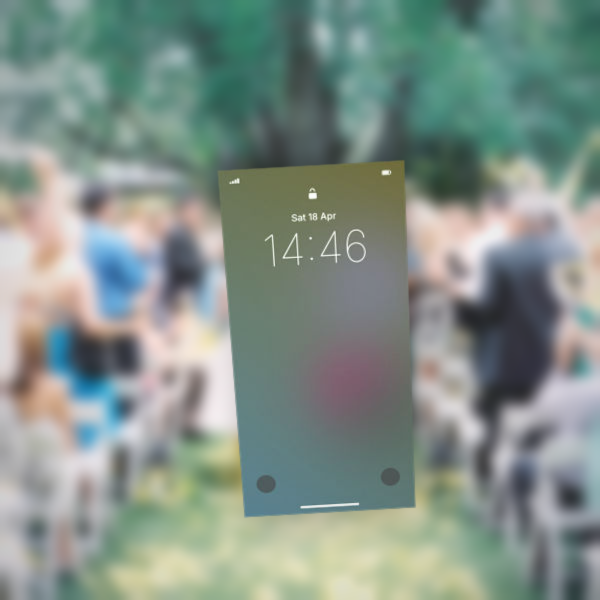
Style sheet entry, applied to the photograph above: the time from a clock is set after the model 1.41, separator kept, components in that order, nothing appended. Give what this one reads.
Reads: 14.46
